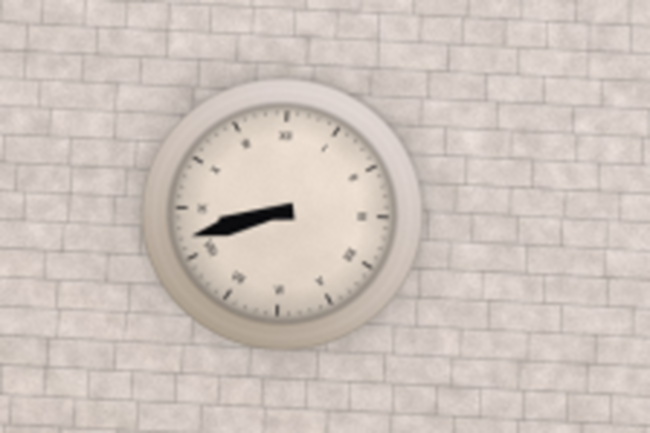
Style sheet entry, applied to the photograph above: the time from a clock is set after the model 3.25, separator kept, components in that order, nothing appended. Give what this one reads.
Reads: 8.42
